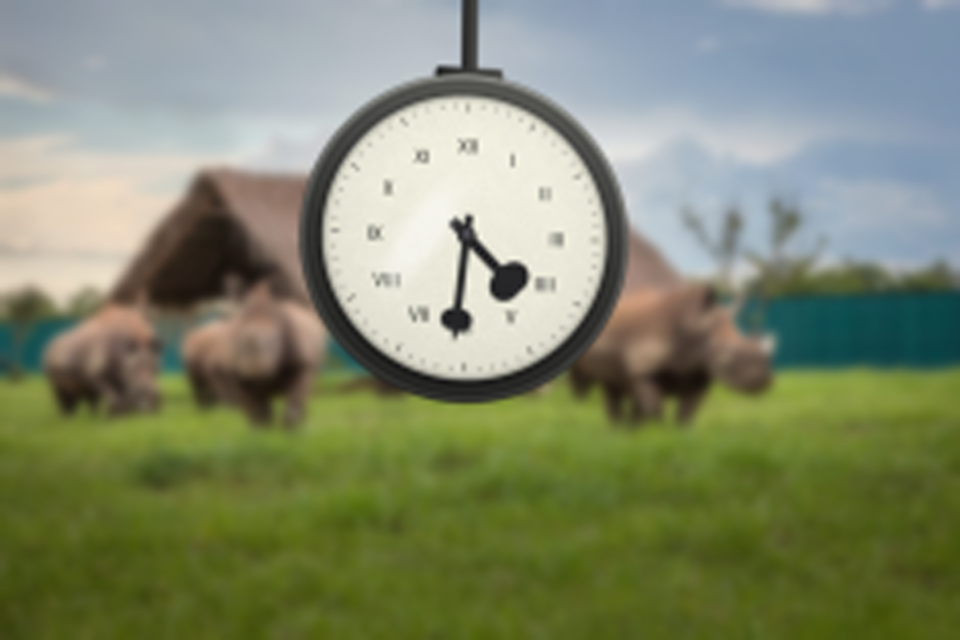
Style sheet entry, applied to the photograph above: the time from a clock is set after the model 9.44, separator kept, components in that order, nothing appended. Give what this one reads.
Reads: 4.31
